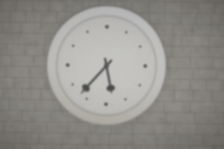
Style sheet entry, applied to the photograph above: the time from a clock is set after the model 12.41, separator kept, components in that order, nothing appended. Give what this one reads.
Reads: 5.37
